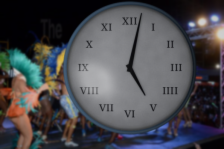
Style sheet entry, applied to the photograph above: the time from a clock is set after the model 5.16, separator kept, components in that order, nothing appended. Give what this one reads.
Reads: 5.02
